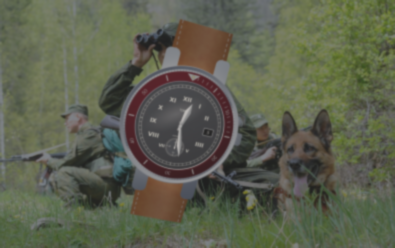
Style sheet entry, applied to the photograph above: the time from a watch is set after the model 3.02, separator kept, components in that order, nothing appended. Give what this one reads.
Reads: 12.28
